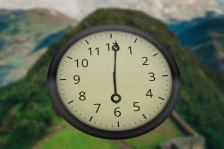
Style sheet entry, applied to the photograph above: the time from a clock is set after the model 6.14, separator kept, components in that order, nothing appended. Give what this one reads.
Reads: 6.01
